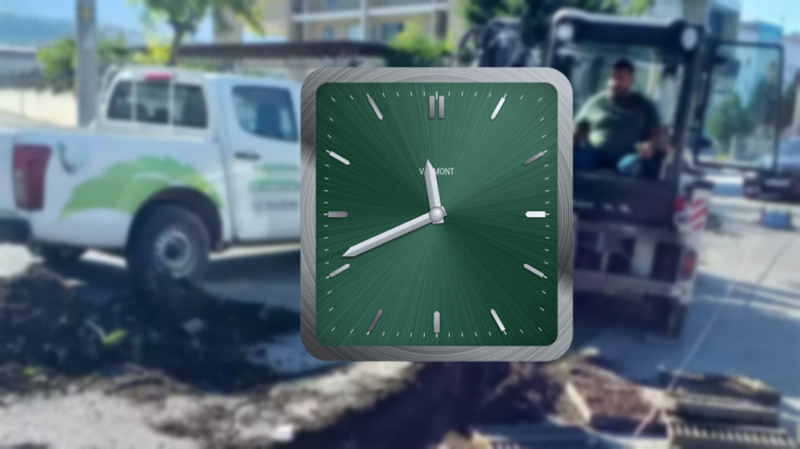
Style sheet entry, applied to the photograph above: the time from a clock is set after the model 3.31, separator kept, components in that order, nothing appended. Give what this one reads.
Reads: 11.41
